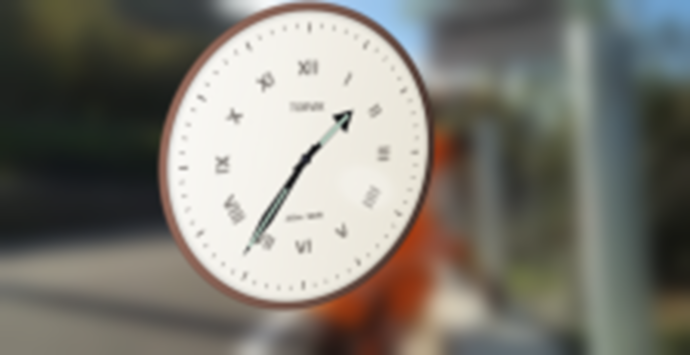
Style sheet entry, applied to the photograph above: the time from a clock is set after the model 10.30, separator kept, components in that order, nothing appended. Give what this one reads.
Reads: 1.36
